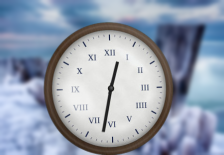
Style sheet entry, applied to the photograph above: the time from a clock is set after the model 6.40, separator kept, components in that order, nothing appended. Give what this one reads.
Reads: 12.32
